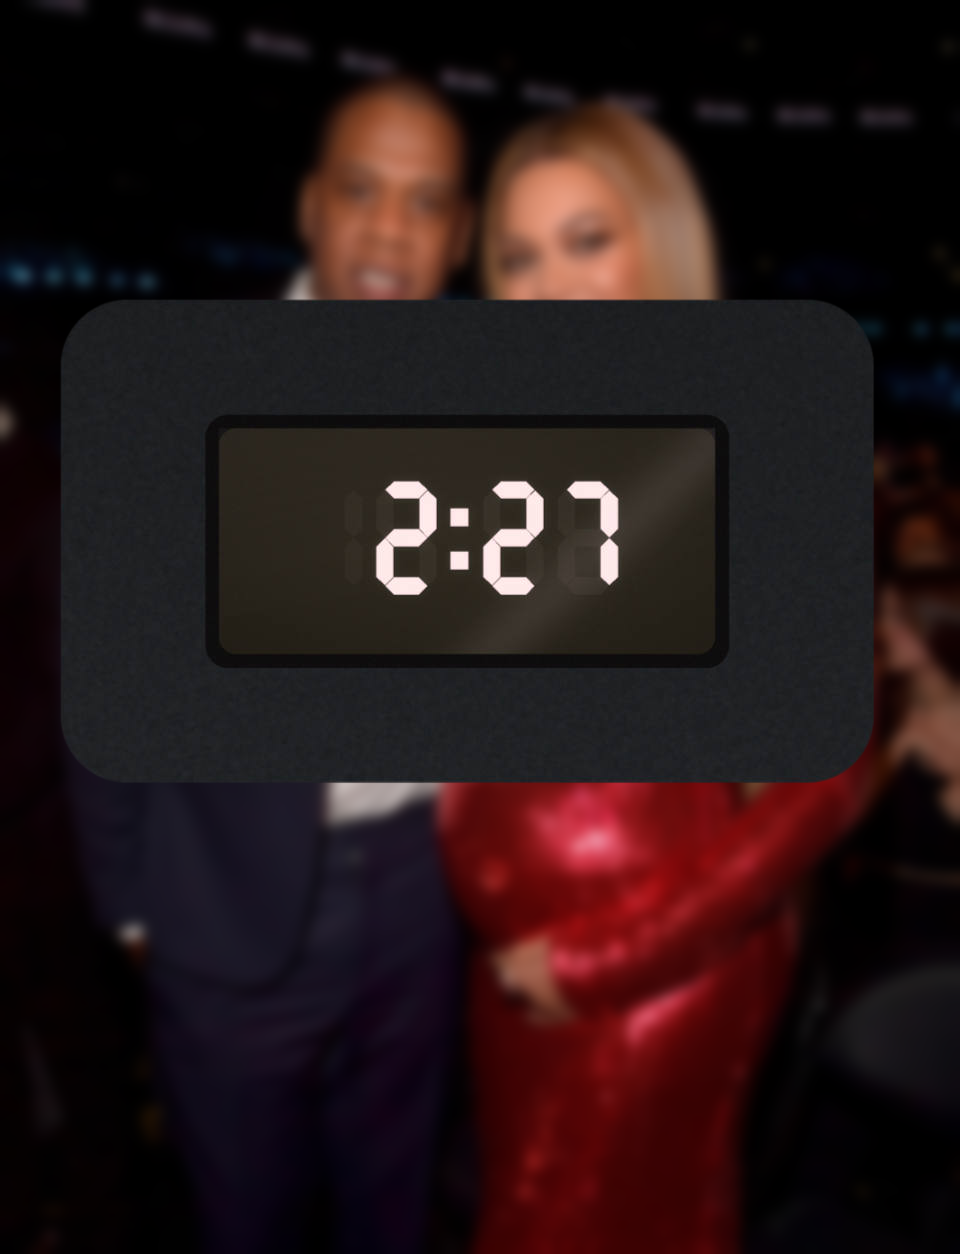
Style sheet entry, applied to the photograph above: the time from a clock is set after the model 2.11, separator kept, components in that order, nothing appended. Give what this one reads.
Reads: 2.27
